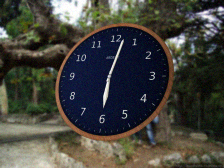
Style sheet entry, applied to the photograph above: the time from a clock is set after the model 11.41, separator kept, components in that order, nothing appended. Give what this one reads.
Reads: 6.02
